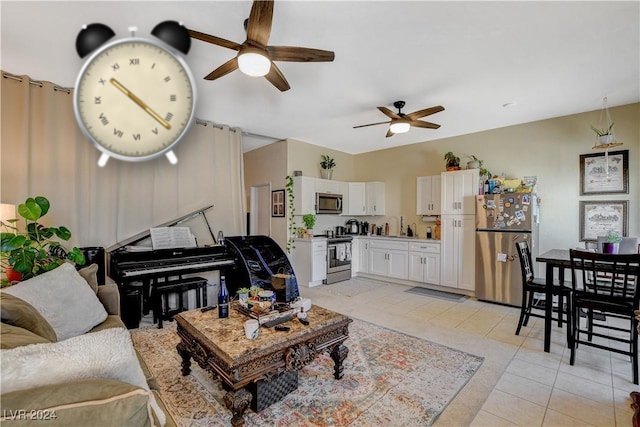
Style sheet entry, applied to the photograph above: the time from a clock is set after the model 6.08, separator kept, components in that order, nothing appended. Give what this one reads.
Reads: 10.22
